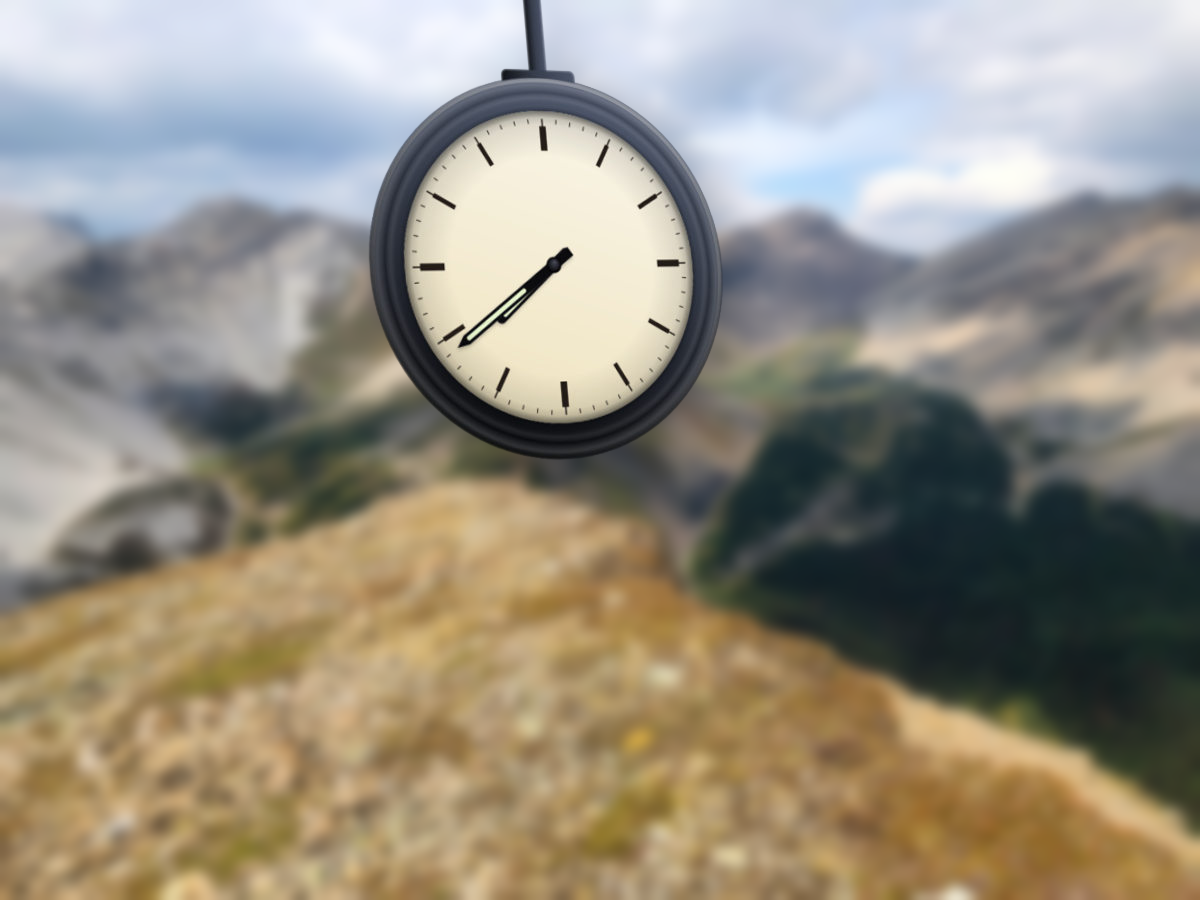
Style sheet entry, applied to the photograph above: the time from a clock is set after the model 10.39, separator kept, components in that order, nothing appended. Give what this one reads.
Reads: 7.39
